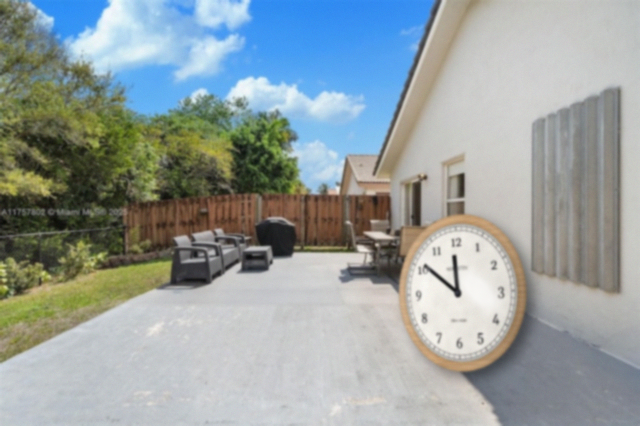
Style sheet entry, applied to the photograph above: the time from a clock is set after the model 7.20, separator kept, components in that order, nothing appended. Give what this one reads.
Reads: 11.51
